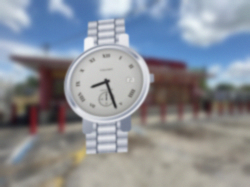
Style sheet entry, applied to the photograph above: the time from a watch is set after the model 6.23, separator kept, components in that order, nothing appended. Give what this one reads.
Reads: 8.27
